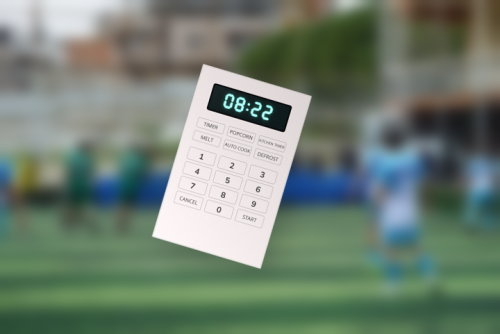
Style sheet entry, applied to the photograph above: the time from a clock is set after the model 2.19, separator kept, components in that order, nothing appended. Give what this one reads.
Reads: 8.22
